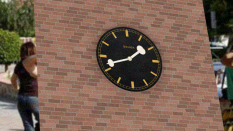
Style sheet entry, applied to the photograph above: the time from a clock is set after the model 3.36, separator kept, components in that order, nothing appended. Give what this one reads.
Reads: 1.42
